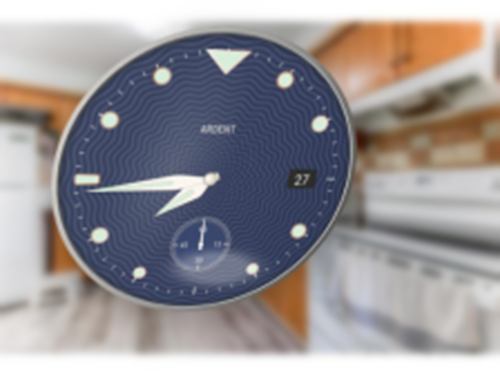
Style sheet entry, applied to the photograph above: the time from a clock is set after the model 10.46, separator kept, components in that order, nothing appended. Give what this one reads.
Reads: 7.44
